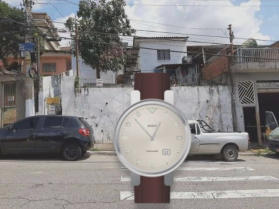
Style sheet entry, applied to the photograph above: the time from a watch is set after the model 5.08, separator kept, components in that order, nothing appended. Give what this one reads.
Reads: 12.53
